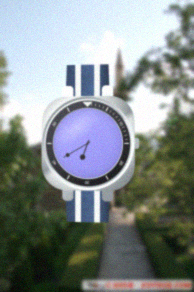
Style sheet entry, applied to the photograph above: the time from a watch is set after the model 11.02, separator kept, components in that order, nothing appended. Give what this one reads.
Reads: 6.40
